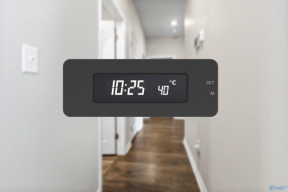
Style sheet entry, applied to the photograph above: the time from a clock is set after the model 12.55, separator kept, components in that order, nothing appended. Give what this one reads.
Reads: 10.25
